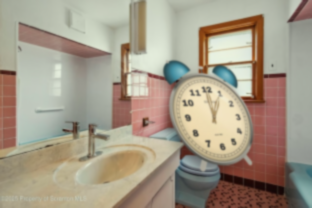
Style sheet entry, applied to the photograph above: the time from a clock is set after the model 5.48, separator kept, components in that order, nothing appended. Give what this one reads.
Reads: 1.00
